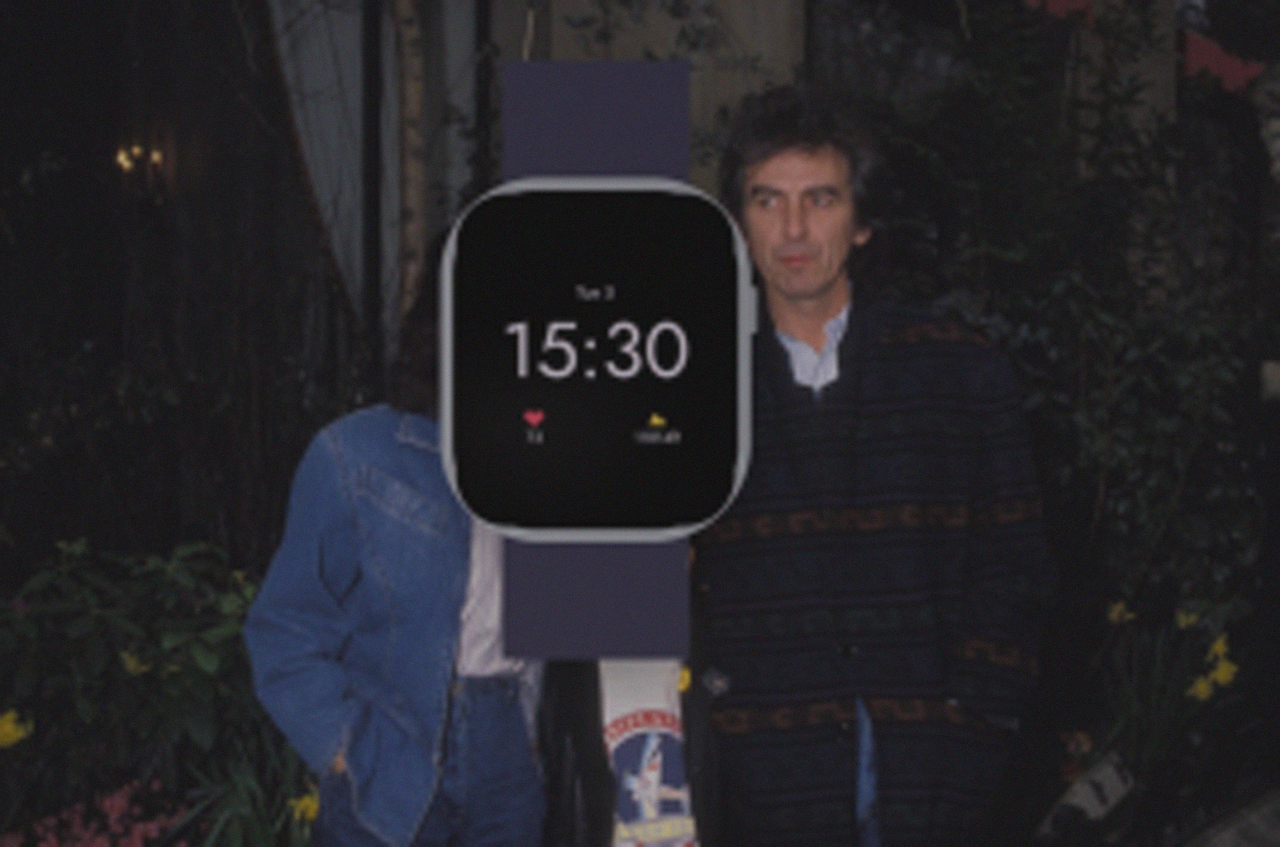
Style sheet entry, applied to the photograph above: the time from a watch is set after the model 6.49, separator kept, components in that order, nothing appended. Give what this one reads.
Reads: 15.30
